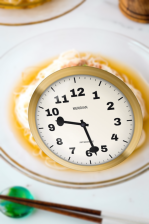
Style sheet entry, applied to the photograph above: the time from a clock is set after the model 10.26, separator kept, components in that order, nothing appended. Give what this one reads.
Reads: 9.28
